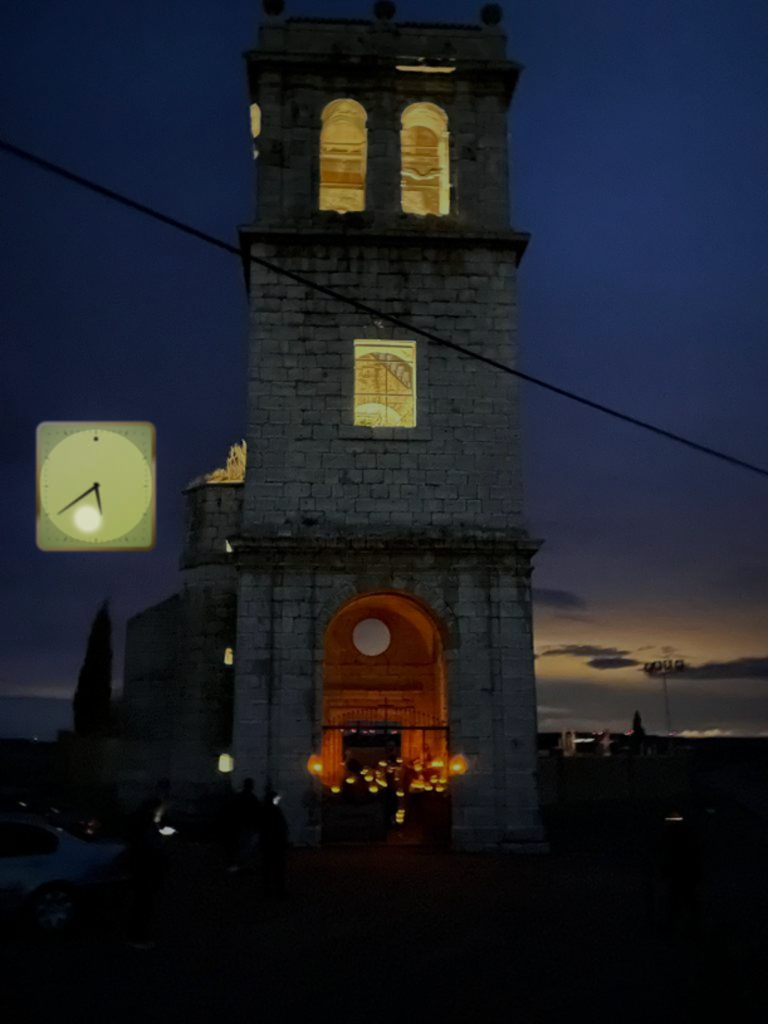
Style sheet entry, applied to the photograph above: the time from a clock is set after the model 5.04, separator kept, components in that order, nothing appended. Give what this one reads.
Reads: 5.39
